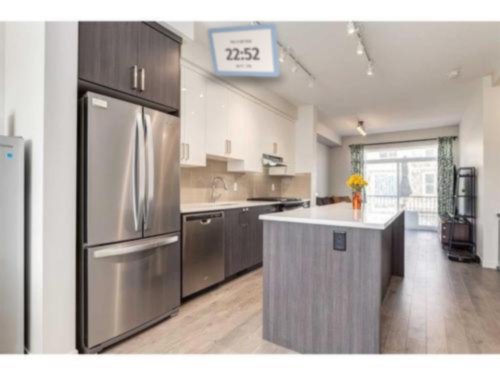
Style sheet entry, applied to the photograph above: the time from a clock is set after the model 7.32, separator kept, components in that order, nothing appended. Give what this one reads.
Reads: 22.52
